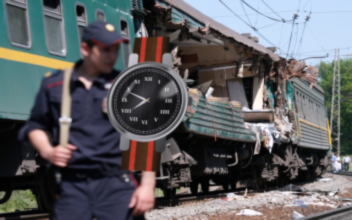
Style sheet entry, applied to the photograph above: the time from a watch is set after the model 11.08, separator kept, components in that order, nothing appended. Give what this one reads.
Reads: 7.49
